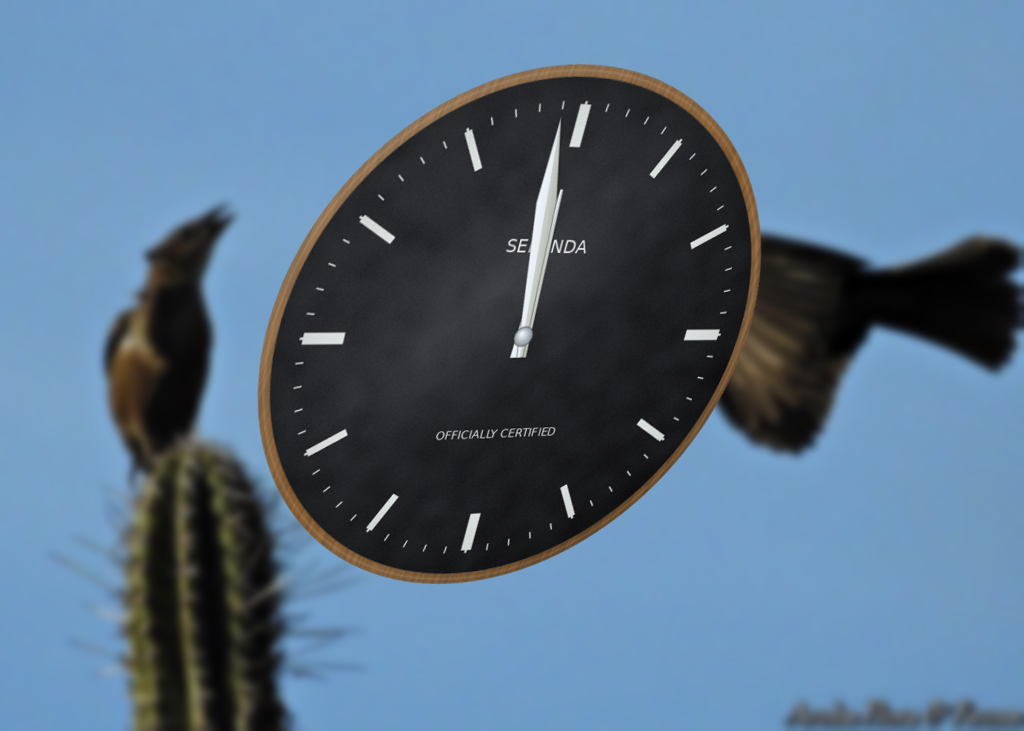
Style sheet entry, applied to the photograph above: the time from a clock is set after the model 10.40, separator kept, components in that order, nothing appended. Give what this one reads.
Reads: 11.59
